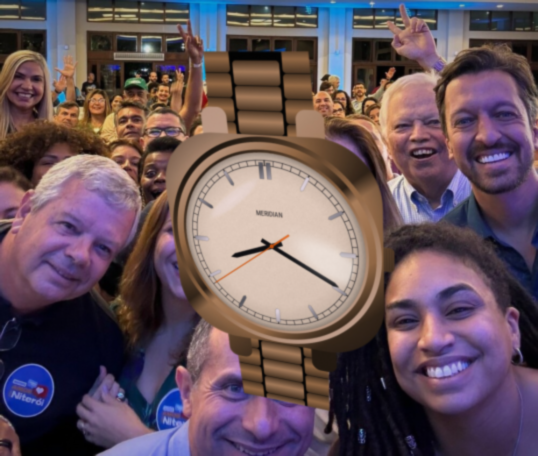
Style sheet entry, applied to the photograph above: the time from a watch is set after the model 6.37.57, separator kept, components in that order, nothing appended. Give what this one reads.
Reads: 8.19.39
